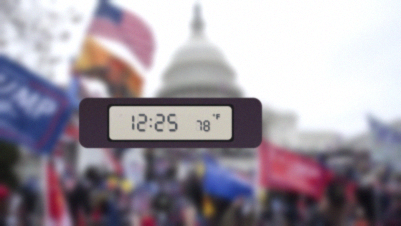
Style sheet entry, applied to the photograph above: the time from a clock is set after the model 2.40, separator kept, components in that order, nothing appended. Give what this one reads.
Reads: 12.25
